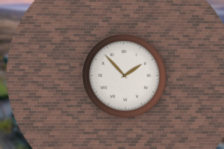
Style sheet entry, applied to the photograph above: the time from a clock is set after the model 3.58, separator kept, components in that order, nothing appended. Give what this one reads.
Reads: 1.53
